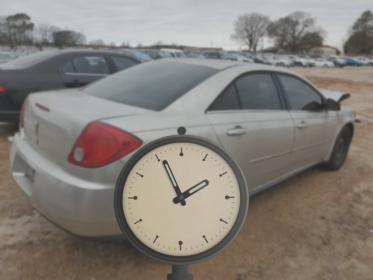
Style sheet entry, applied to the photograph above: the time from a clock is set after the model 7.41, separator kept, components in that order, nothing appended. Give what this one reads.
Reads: 1.56
